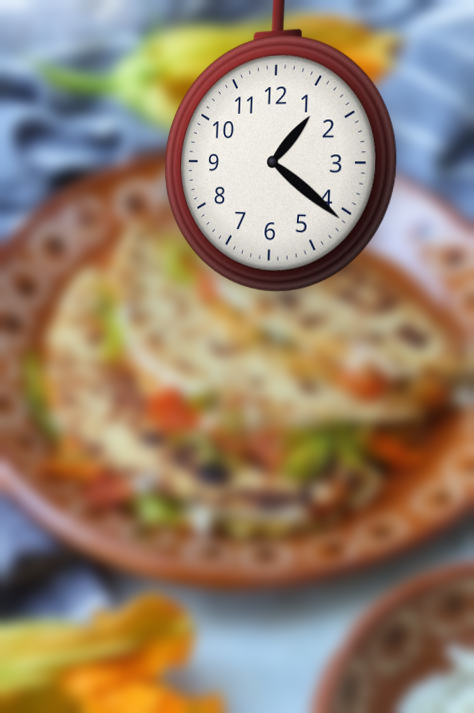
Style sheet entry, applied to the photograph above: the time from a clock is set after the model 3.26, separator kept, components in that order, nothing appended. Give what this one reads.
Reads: 1.21
